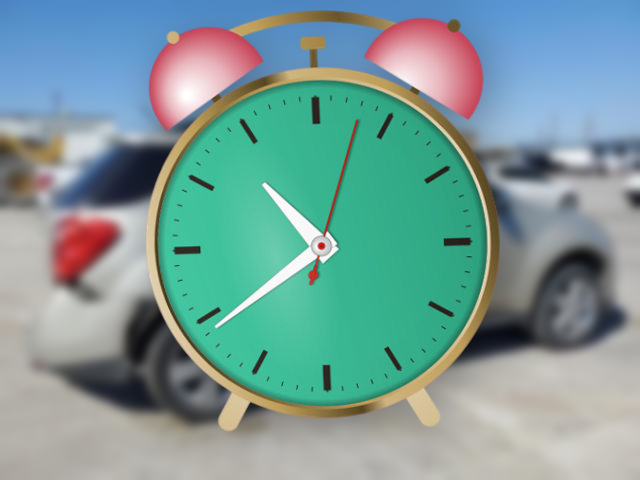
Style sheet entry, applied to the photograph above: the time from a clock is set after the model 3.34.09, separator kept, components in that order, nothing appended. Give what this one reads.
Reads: 10.39.03
